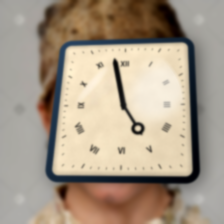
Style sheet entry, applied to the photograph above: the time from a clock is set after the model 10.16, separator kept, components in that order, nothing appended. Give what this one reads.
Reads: 4.58
